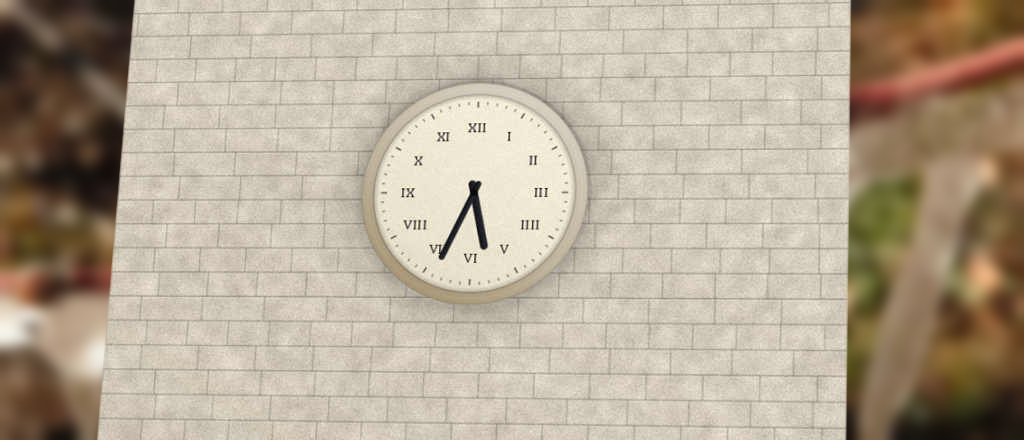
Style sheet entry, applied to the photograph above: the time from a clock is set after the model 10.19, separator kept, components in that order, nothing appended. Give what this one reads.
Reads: 5.34
